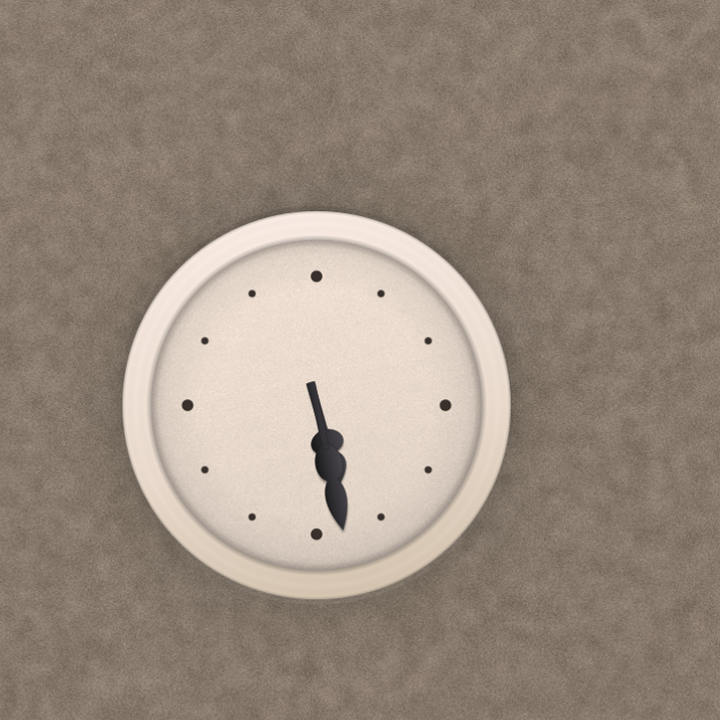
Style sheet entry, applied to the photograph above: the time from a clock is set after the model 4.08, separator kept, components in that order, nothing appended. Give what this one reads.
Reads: 5.28
